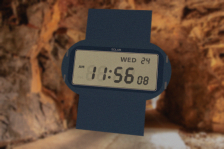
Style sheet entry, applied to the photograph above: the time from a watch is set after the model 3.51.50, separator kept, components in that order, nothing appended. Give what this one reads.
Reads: 11.56.08
